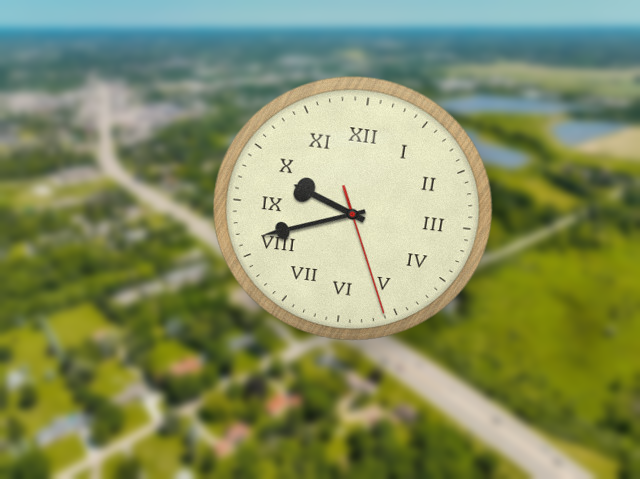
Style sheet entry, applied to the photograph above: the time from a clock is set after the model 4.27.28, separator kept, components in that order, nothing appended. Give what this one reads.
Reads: 9.41.26
